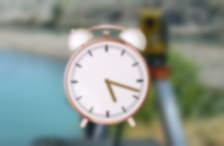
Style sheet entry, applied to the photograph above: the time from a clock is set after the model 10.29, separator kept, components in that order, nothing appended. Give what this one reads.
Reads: 5.18
